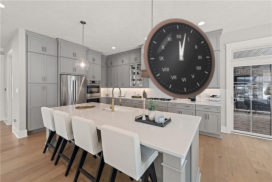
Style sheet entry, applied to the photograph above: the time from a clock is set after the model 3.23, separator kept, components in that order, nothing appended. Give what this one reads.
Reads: 12.03
